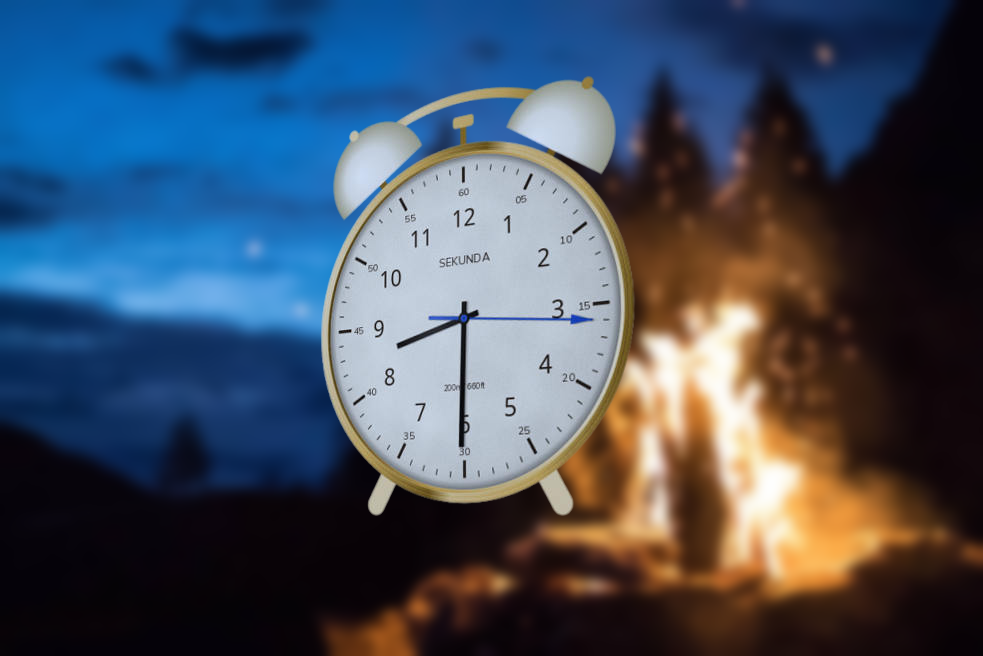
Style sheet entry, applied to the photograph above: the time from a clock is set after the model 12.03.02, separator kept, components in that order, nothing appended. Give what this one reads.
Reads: 8.30.16
